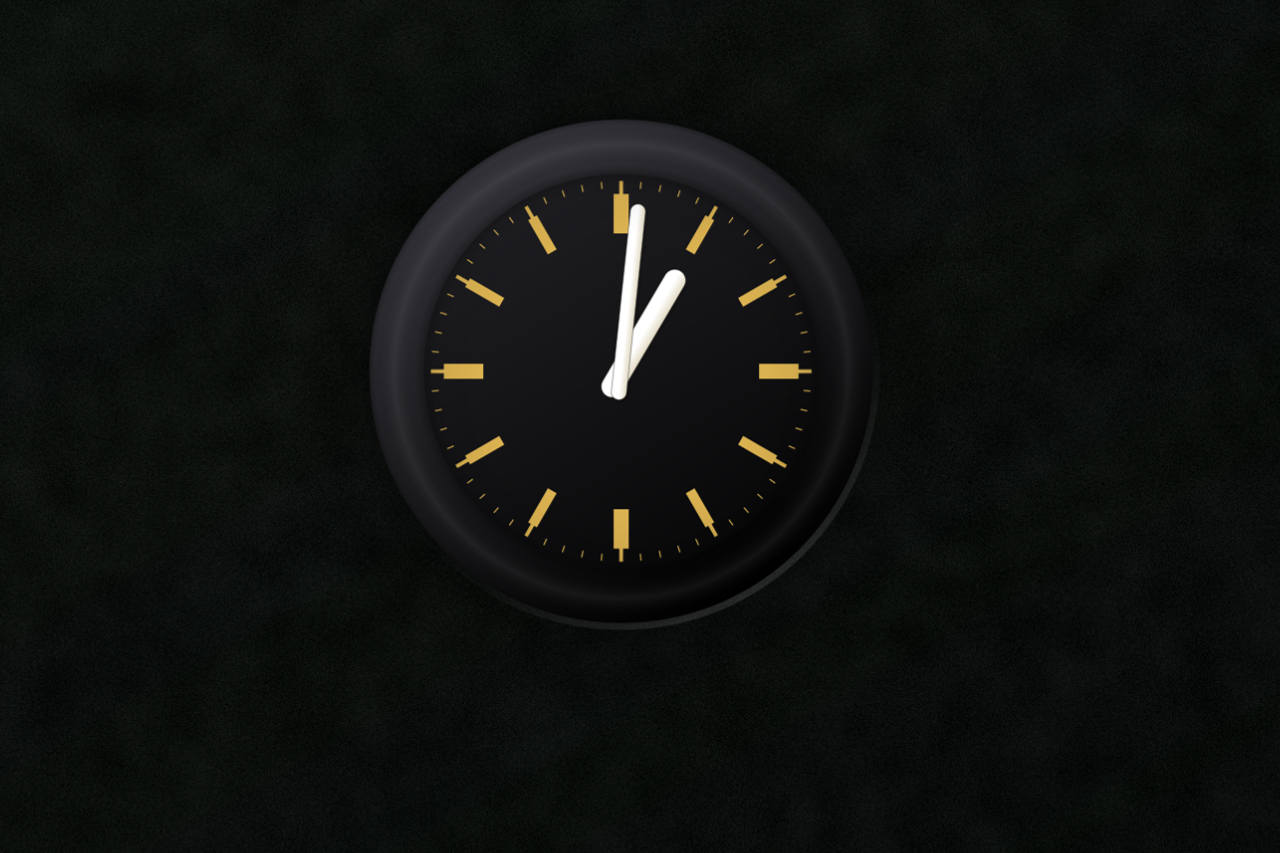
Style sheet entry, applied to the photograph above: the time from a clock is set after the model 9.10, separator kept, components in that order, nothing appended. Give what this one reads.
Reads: 1.01
